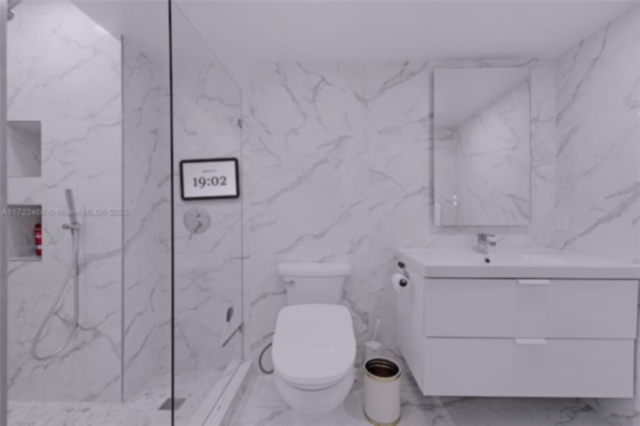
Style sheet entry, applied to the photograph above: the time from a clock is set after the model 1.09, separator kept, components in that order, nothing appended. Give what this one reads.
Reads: 19.02
